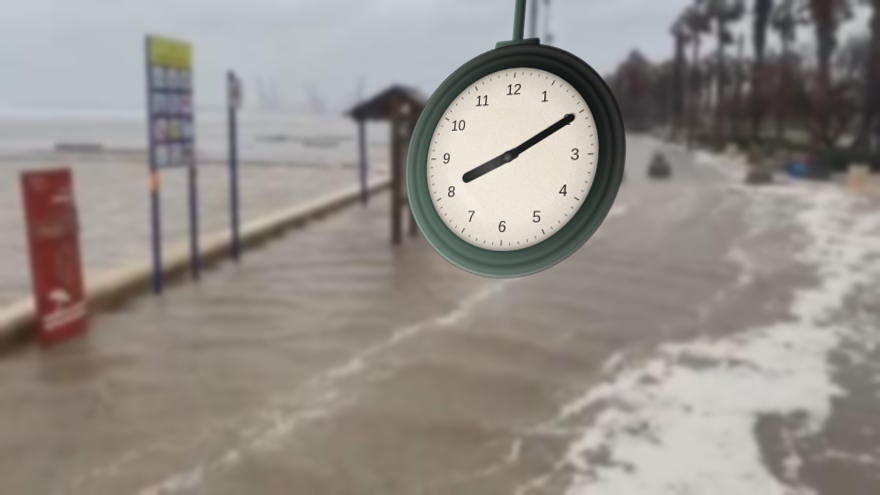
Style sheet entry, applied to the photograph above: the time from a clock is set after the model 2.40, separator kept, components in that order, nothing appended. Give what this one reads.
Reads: 8.10
